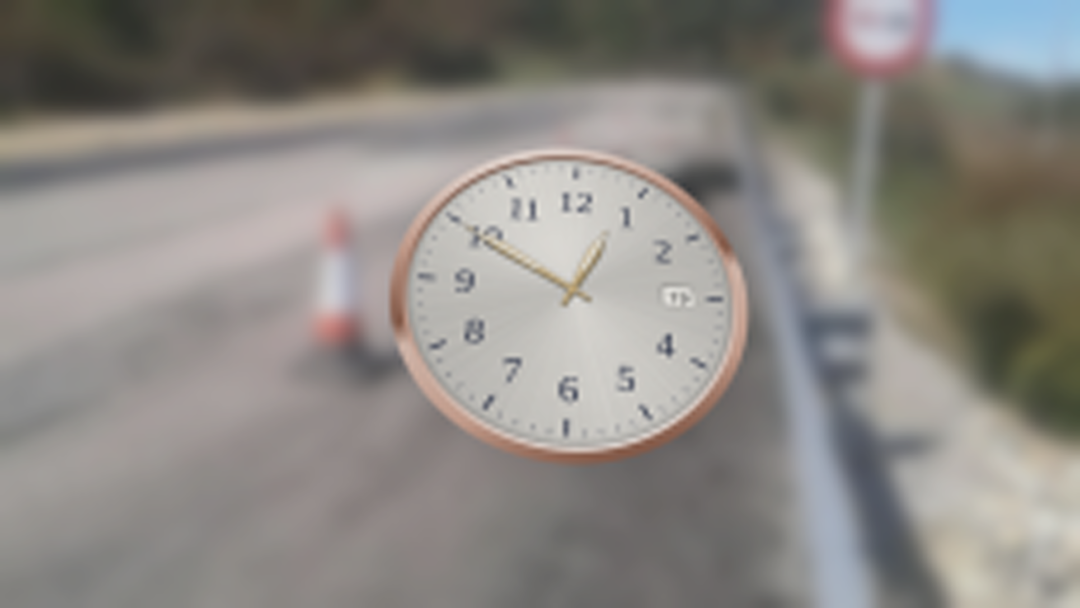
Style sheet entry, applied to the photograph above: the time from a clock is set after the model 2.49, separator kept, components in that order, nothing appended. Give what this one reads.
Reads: 12.50
